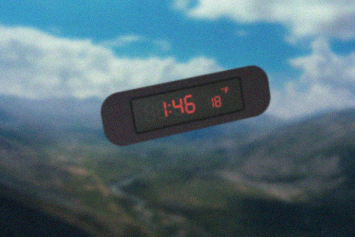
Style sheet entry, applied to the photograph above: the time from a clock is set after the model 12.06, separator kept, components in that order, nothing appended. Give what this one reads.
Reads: 1.46
